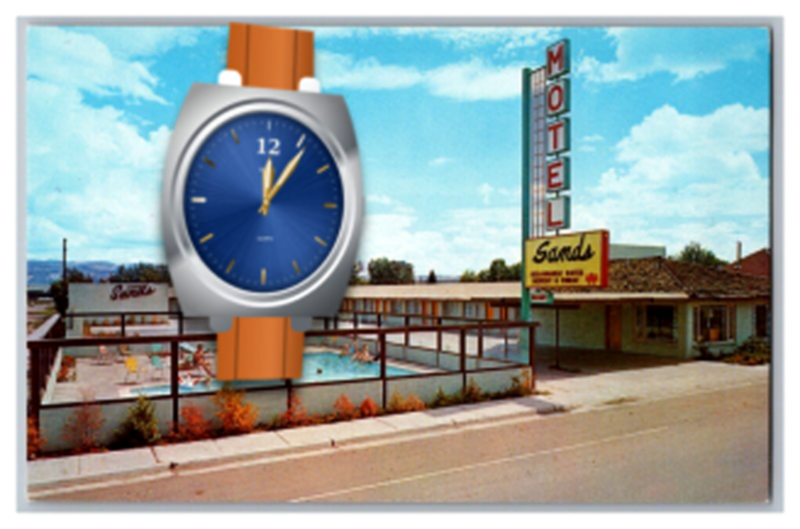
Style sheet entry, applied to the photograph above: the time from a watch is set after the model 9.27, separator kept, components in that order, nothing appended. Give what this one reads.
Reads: 12.06
